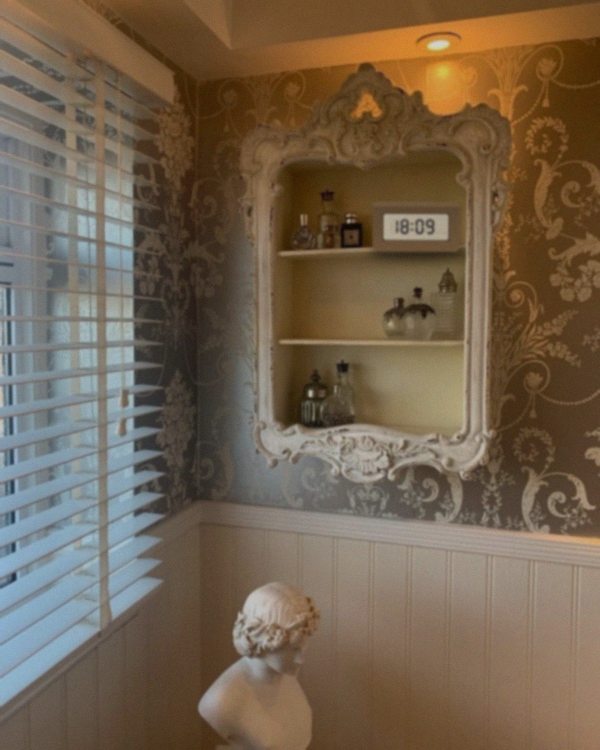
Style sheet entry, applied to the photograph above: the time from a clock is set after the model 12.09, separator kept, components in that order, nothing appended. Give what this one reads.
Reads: 18.09
